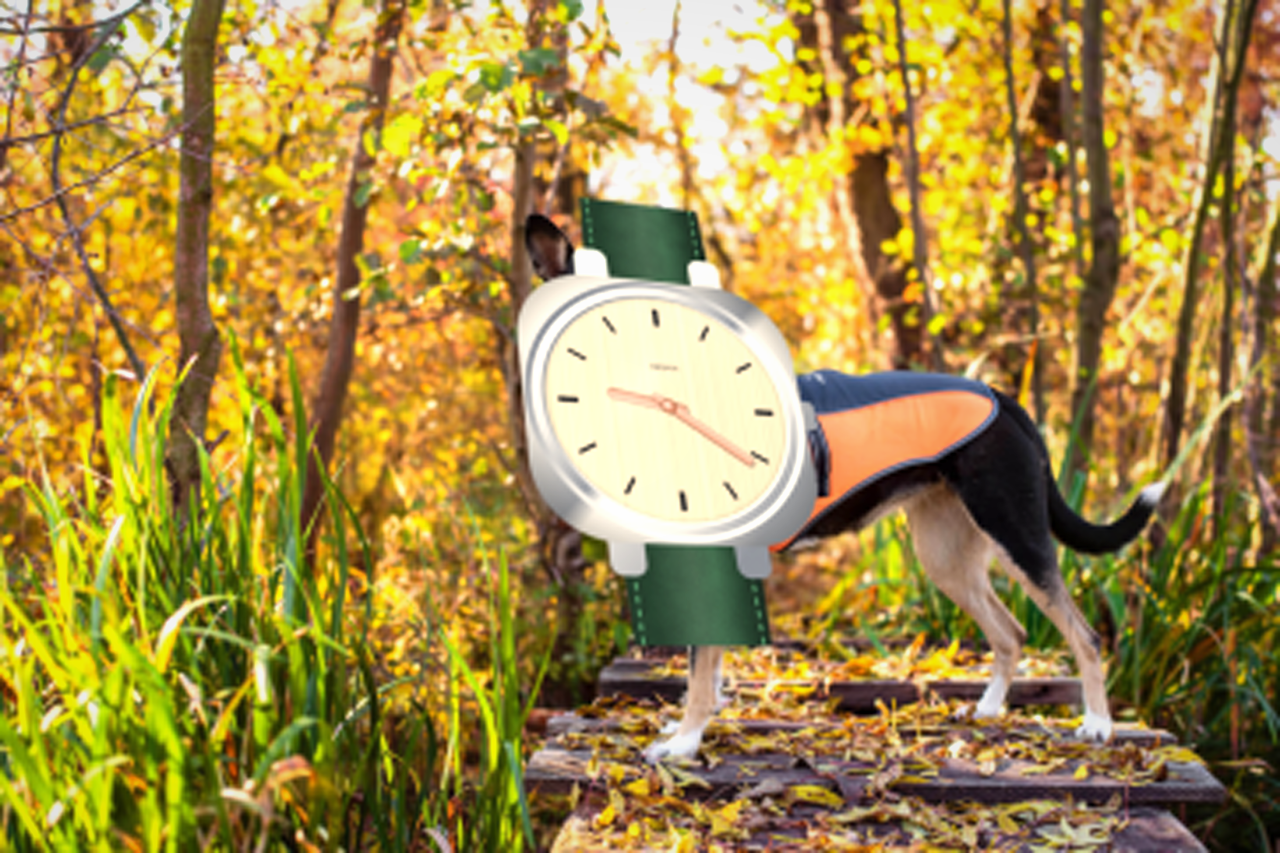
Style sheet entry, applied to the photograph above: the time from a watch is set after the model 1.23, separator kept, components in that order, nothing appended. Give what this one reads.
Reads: 9.21
